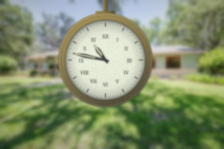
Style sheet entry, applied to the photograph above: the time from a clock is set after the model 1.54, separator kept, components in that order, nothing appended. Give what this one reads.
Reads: 10.47
